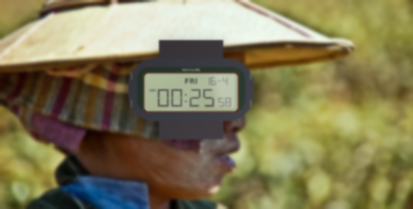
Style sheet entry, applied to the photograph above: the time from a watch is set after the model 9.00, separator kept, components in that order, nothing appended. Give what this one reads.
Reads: 0.25
